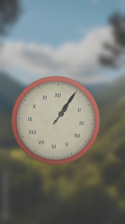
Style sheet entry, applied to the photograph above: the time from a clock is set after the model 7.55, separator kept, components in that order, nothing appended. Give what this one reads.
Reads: 1.05
